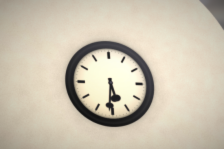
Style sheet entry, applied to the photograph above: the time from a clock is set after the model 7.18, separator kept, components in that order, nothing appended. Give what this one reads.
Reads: 5.31
